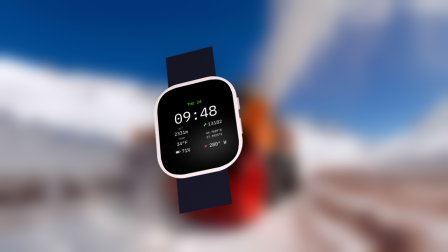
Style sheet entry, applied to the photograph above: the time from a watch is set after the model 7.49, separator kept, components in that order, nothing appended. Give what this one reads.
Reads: 9.48
